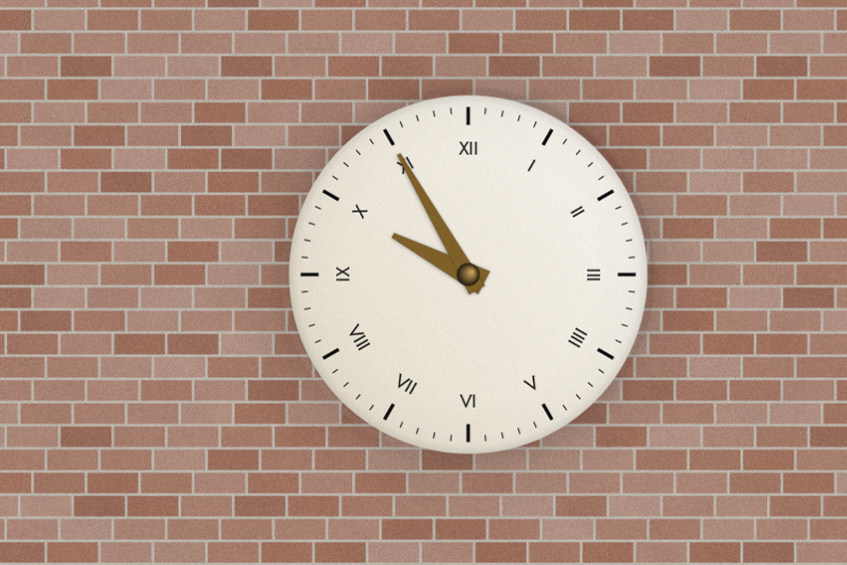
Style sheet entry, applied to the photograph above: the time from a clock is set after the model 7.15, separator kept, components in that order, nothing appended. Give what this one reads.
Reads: 9.55
